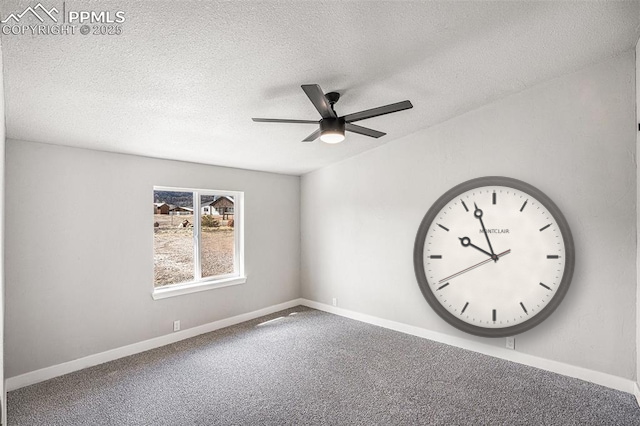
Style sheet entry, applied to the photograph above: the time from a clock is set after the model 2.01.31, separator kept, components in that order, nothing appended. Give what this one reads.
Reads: 9.56.41
